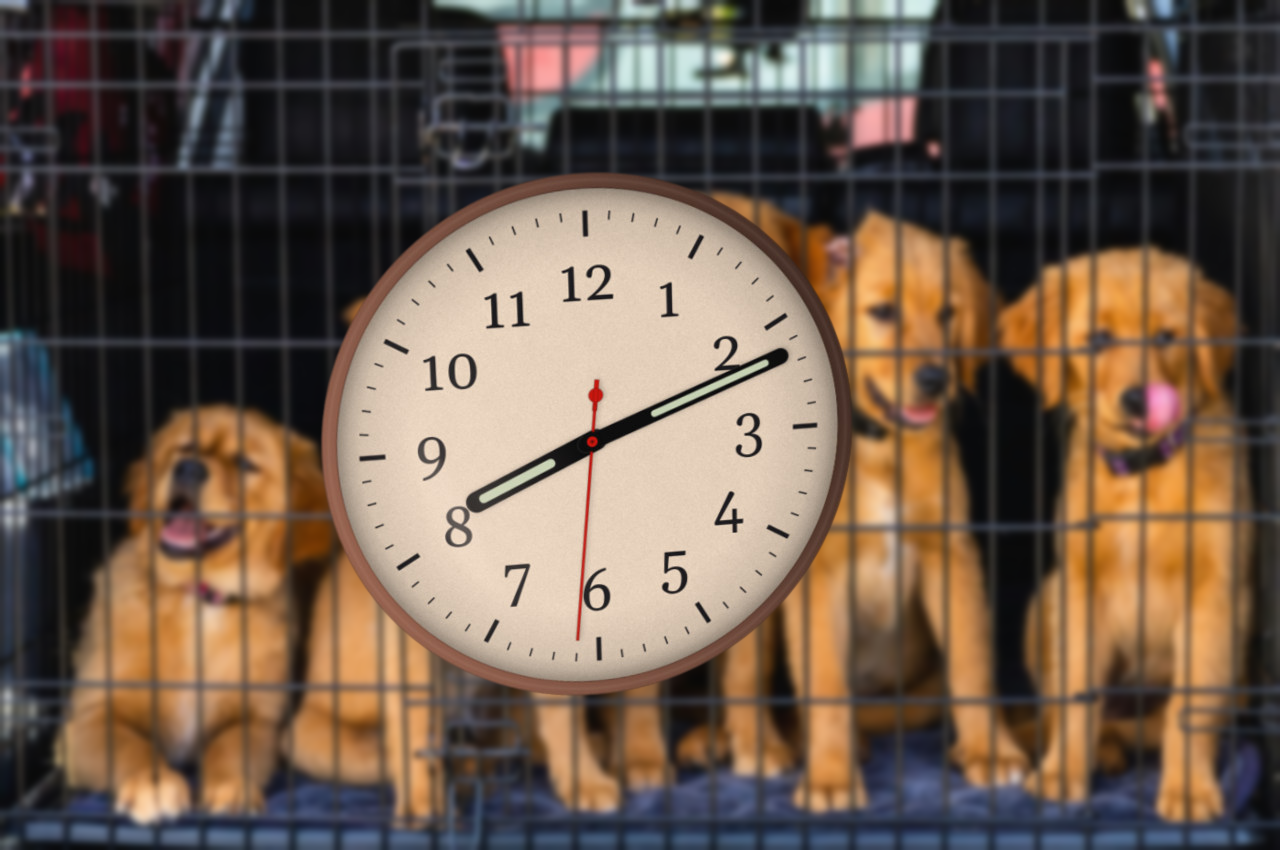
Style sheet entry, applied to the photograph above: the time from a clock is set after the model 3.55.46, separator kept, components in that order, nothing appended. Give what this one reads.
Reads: 8.11.31
